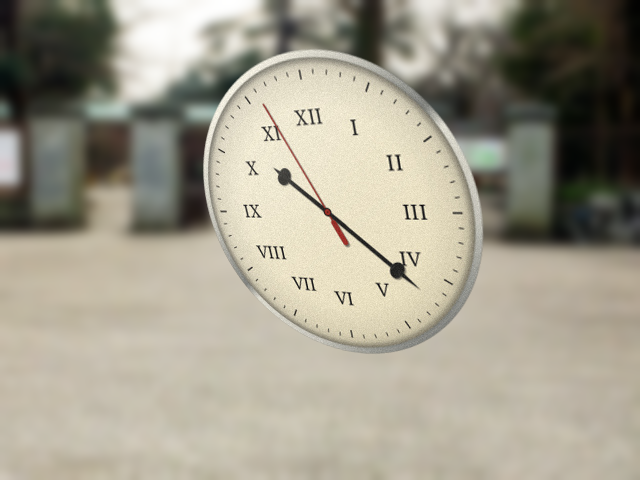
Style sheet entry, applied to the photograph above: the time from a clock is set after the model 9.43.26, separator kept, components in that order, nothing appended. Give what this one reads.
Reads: 10.21.56
